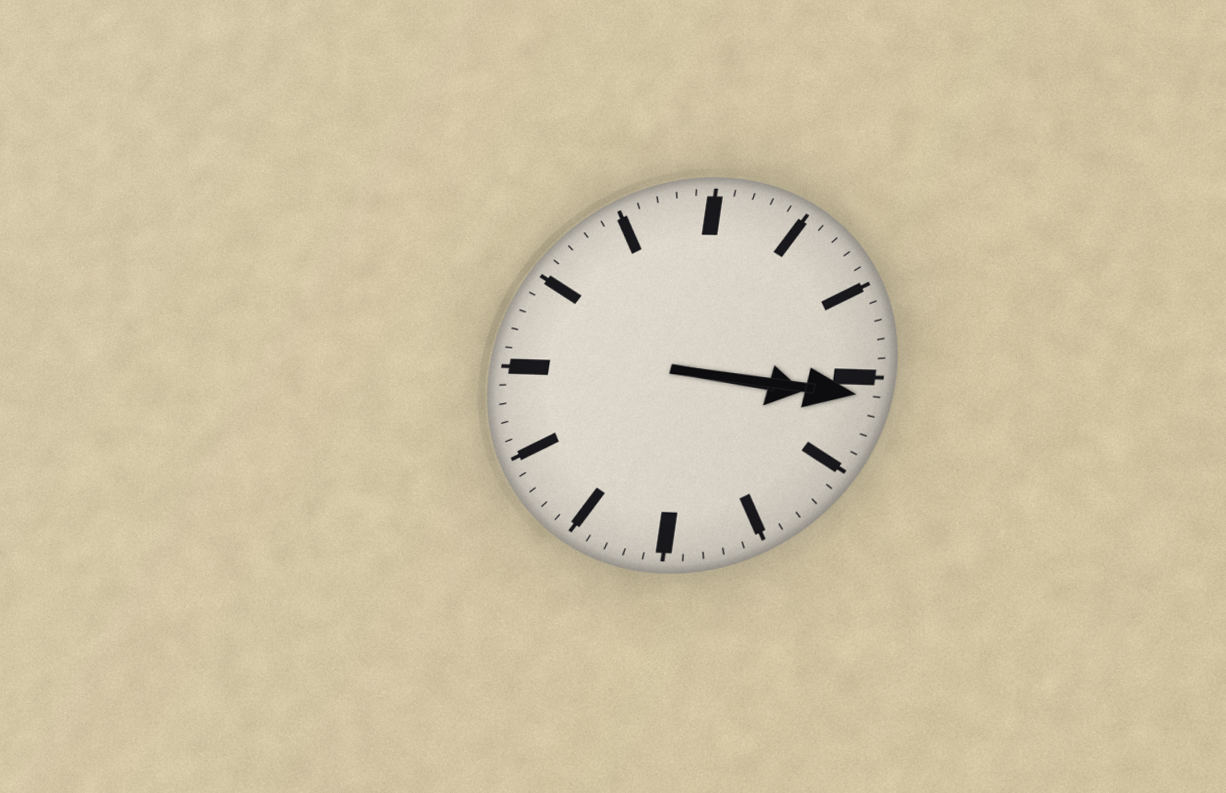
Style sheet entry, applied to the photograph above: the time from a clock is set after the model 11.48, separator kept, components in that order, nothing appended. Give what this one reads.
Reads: 3.16
